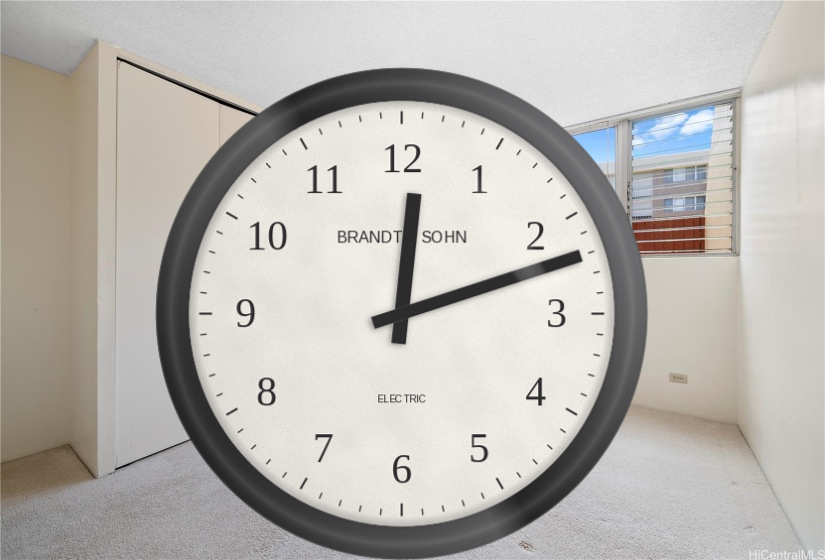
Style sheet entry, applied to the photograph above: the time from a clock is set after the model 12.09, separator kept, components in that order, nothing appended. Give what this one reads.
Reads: 12.12
